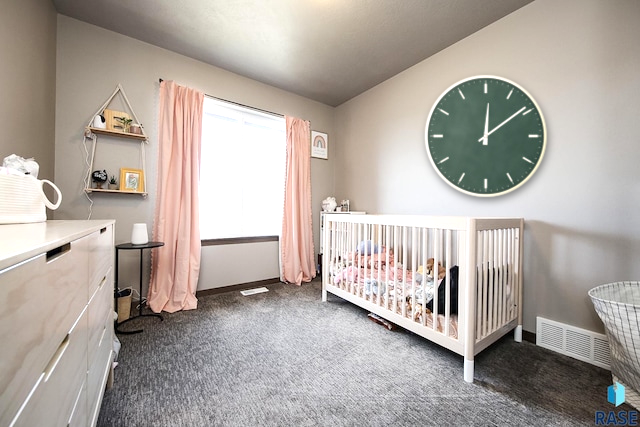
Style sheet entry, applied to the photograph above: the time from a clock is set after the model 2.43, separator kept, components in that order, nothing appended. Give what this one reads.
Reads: 12.09
